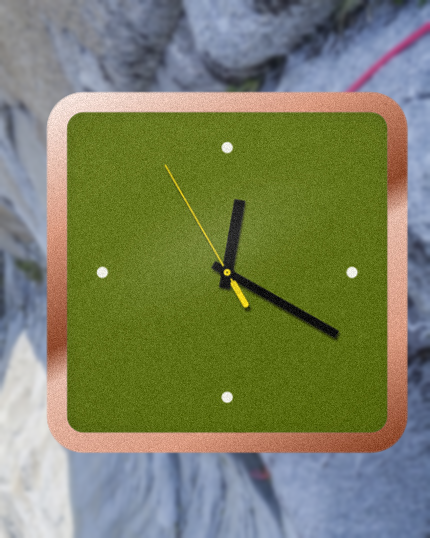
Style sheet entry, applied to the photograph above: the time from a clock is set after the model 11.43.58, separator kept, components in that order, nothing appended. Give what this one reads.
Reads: 12.19.55
